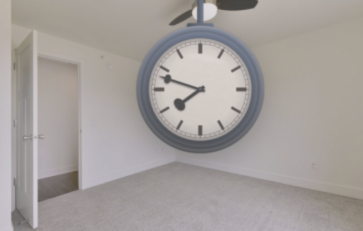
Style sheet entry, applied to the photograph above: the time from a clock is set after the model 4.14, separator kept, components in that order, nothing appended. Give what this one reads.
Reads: 7.48
